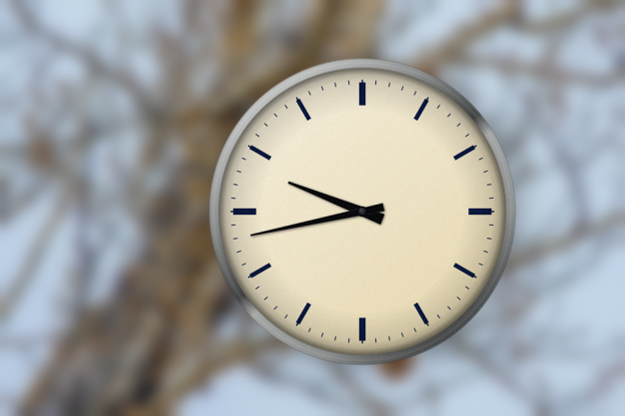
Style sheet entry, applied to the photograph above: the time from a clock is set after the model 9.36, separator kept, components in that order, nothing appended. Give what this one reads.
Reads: 9.43
